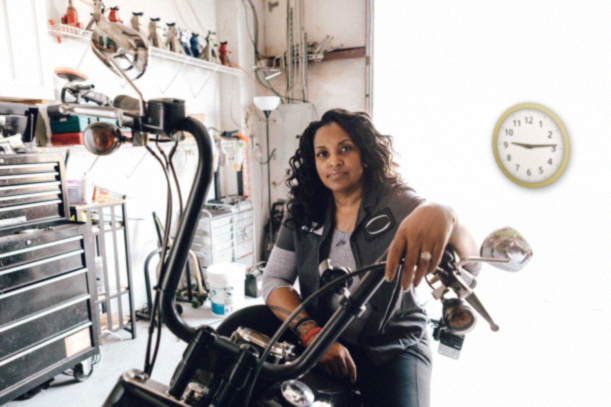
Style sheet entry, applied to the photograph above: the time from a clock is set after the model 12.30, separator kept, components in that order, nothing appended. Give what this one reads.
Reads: 9.14
